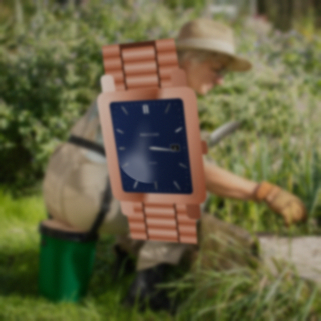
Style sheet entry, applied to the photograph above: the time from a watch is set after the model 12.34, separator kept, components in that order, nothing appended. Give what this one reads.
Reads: 3.16
